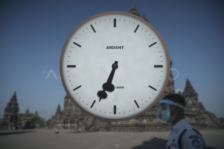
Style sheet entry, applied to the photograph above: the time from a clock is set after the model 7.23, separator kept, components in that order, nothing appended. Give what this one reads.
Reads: 6.34
